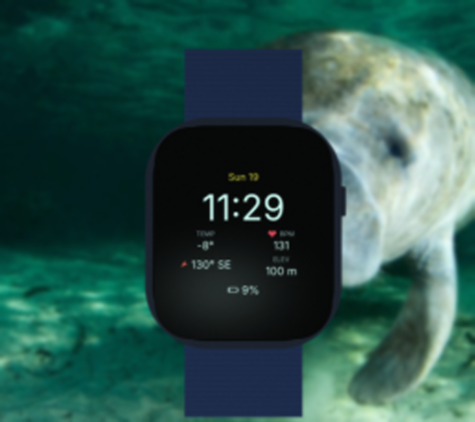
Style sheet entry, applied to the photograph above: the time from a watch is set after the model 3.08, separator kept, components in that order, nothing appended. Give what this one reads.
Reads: 11.29
